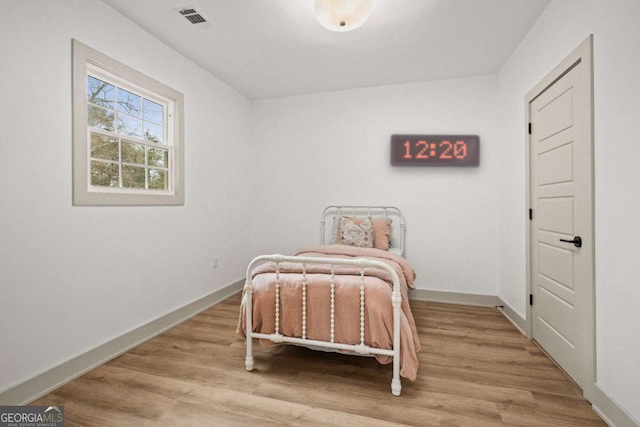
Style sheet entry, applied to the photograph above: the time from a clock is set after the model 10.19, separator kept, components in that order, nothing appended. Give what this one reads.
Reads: 12.20
